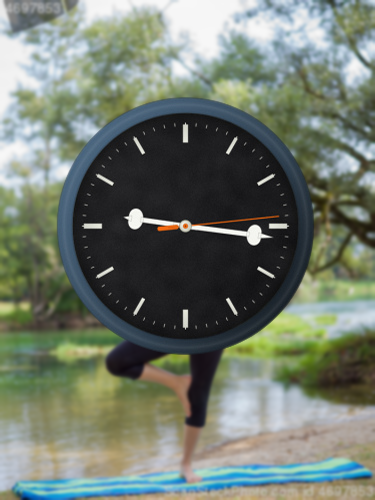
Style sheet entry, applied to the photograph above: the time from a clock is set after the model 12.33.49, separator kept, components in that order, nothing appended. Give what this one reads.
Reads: 9.16.14
